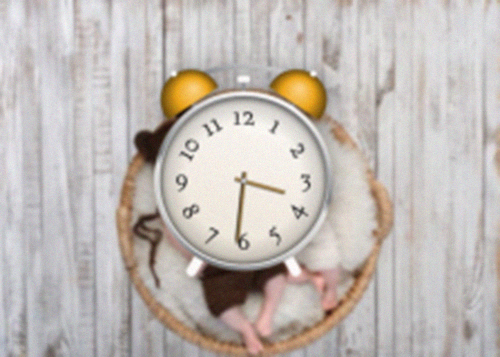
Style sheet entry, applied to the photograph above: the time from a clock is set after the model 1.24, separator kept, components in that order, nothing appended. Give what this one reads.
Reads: 3.31
